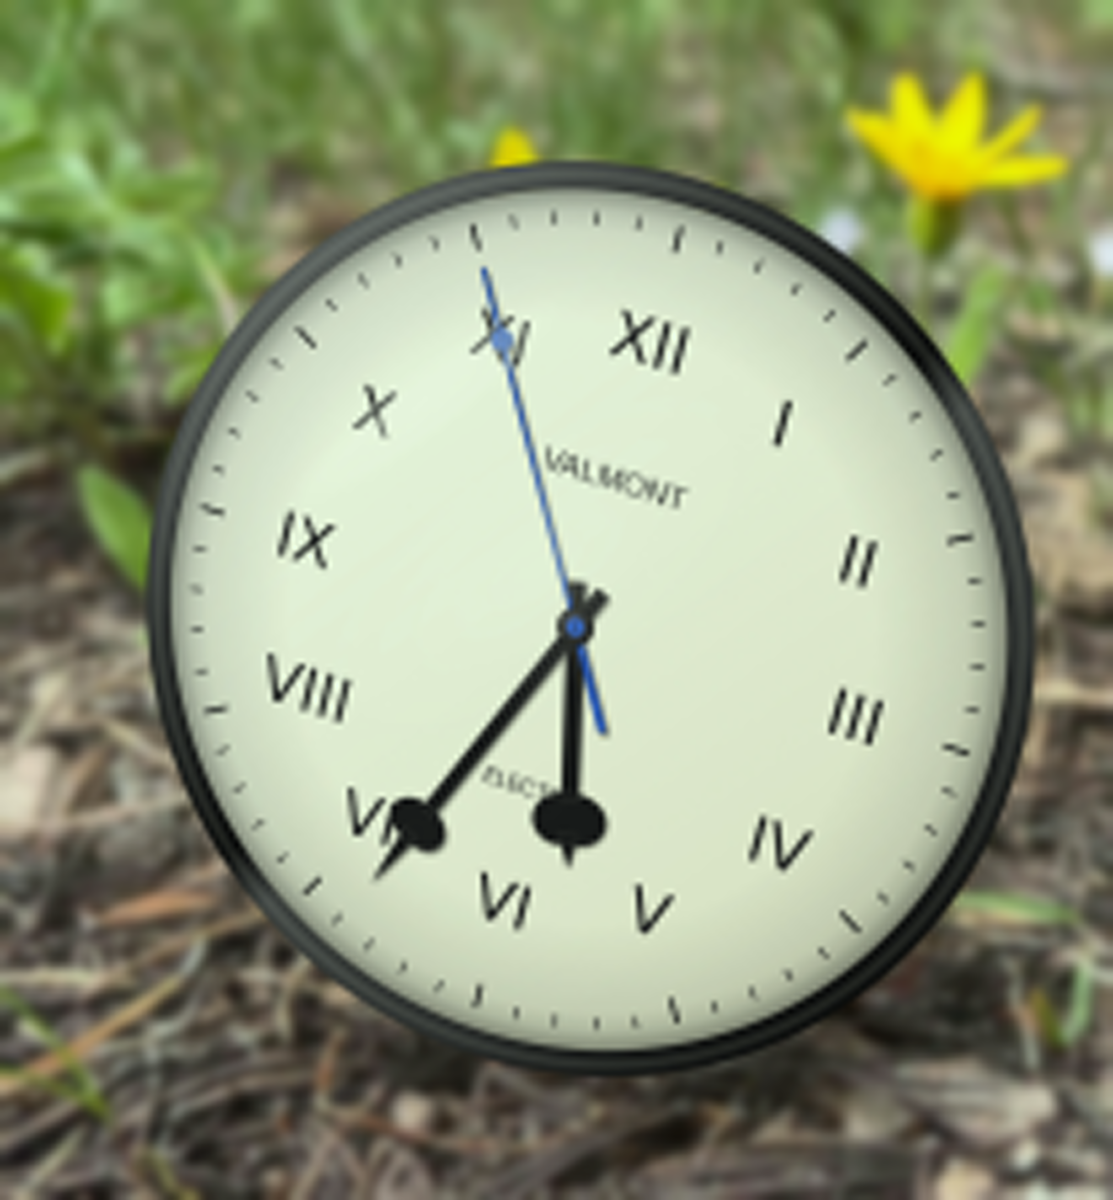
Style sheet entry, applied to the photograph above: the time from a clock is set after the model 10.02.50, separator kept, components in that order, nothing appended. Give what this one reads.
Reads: 5.33.55
